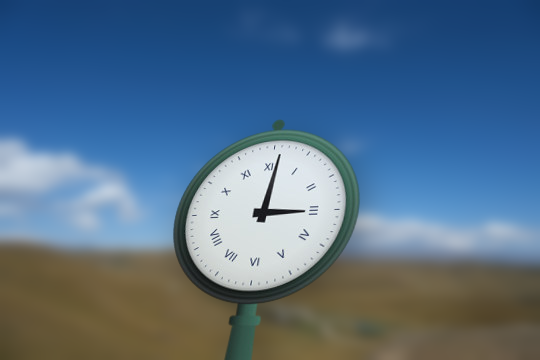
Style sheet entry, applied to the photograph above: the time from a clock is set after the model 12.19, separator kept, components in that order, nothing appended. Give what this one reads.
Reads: 3.01
